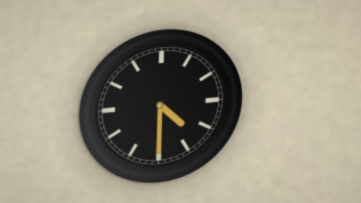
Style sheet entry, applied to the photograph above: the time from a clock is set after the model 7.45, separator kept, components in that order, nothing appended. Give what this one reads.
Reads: 4.30
